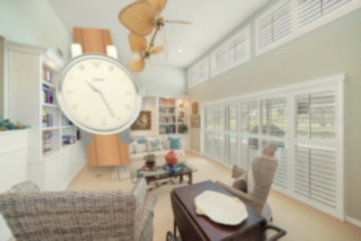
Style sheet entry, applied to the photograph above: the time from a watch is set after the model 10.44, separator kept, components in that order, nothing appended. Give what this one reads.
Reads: 10.26
